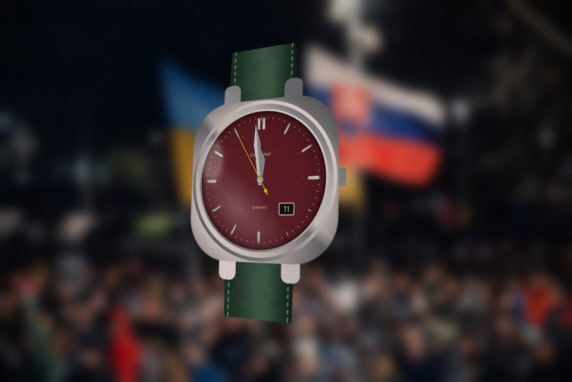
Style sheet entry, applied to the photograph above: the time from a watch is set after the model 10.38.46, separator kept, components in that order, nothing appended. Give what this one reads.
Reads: 11.58.55
